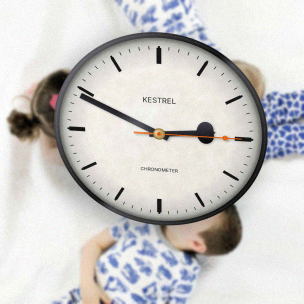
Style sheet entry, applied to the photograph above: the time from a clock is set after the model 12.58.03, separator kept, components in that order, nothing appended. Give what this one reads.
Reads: 2.49.15
